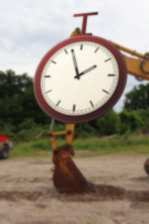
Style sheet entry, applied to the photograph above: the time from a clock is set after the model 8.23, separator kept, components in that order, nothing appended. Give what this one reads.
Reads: 1.57
